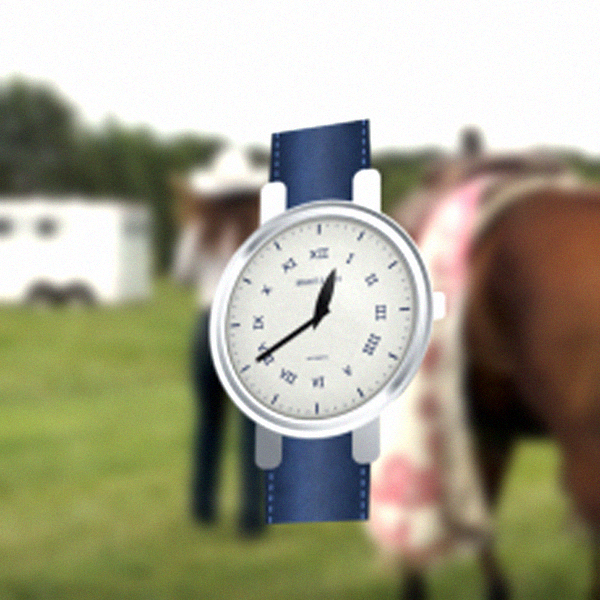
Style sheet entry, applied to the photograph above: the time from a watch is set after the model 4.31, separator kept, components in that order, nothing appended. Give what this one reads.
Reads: 12.40
